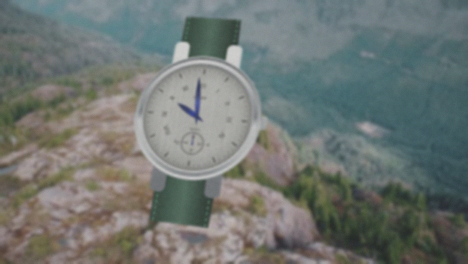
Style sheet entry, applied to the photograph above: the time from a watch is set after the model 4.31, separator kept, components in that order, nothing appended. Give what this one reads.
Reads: 9.59
